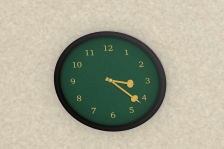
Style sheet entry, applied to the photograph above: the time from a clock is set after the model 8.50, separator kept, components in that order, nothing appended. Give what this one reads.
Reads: 3.22
